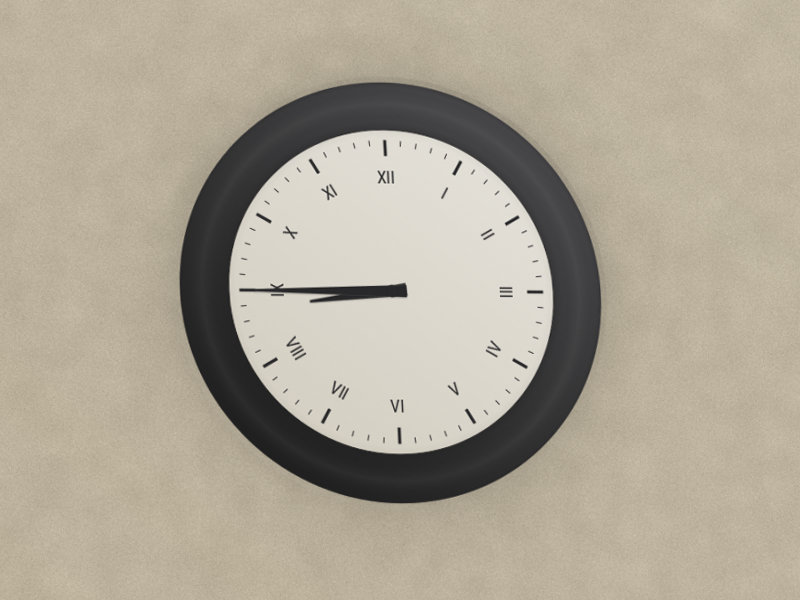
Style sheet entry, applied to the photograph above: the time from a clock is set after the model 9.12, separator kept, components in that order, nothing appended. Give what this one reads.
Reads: 8.45
